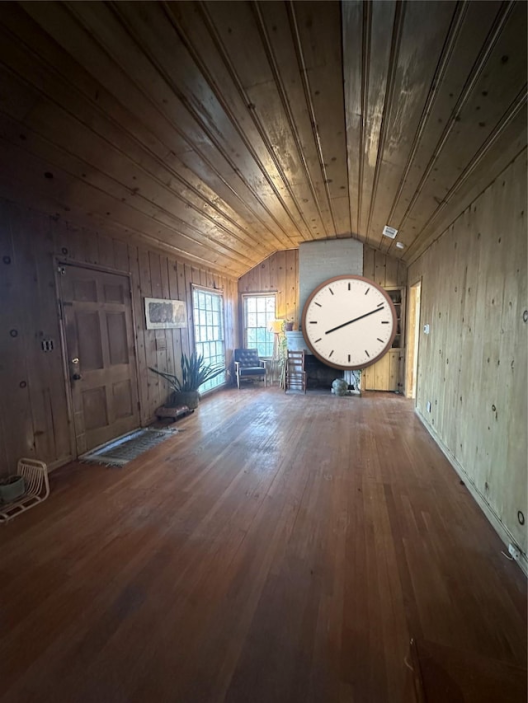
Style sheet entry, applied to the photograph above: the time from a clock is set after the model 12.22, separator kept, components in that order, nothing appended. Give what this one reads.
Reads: 8.11
